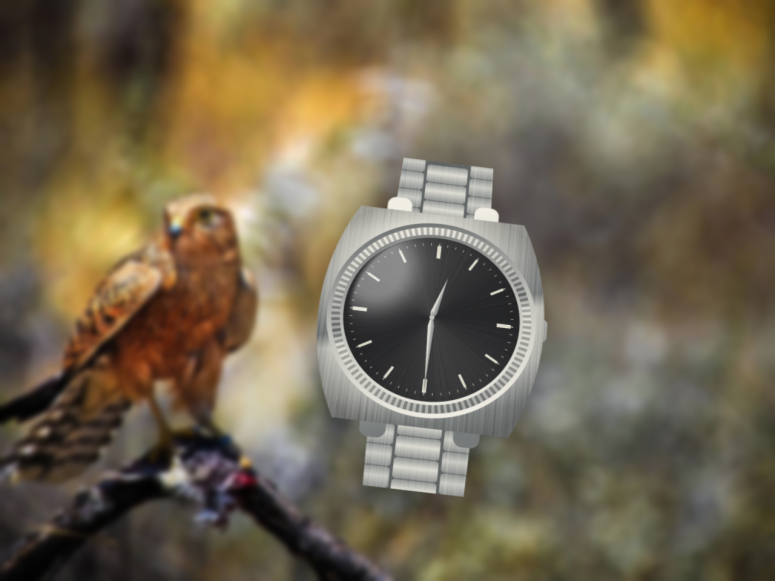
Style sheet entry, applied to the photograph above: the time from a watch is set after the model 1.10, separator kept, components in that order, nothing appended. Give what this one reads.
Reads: 12.30
